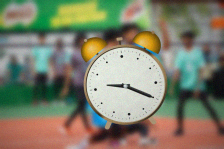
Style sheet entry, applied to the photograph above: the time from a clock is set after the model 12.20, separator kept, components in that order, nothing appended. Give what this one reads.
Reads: 9.20
